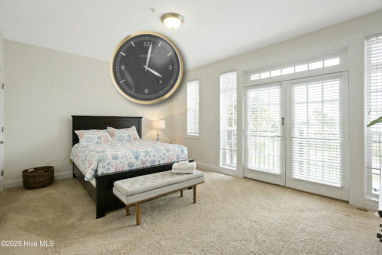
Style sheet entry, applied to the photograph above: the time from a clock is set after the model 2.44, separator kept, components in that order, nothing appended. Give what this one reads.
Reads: 4.02
